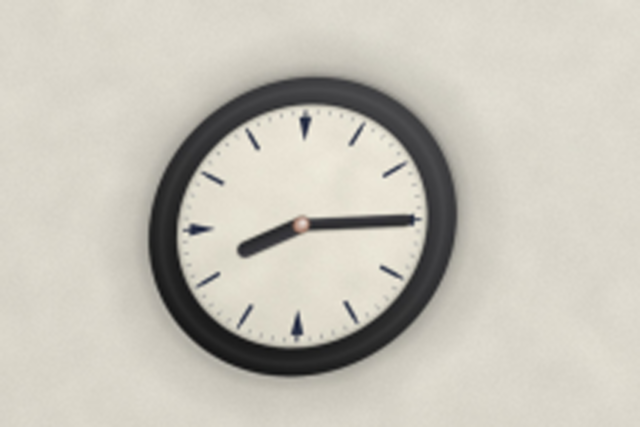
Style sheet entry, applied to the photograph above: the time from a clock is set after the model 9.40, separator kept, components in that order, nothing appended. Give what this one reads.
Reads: 8.15
